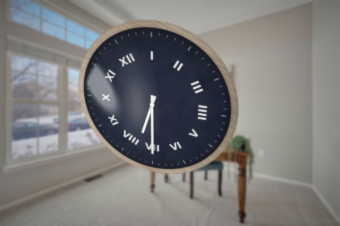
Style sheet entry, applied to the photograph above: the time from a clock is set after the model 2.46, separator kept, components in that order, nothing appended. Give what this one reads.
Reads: 7.35
